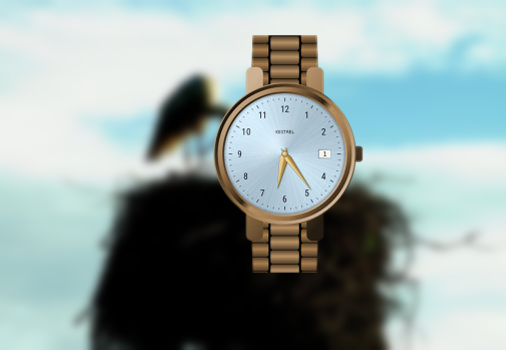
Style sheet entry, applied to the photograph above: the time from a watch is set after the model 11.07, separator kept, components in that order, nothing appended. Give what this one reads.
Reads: 6.24
